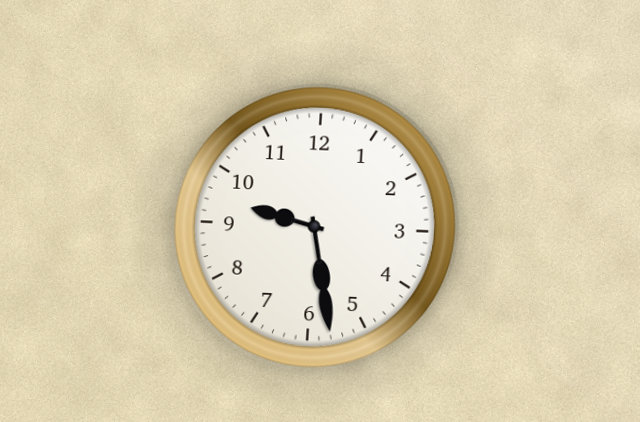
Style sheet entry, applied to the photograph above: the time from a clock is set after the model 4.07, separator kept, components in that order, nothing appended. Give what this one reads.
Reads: 9.28
